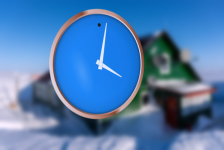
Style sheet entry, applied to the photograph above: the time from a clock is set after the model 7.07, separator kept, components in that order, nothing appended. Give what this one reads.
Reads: 4.02
